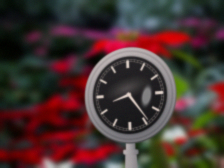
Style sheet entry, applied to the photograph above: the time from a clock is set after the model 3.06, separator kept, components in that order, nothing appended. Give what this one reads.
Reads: 8.24
